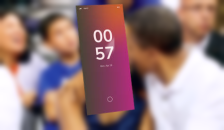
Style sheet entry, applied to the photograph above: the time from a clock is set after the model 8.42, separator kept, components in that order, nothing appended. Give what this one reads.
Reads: 0.57
